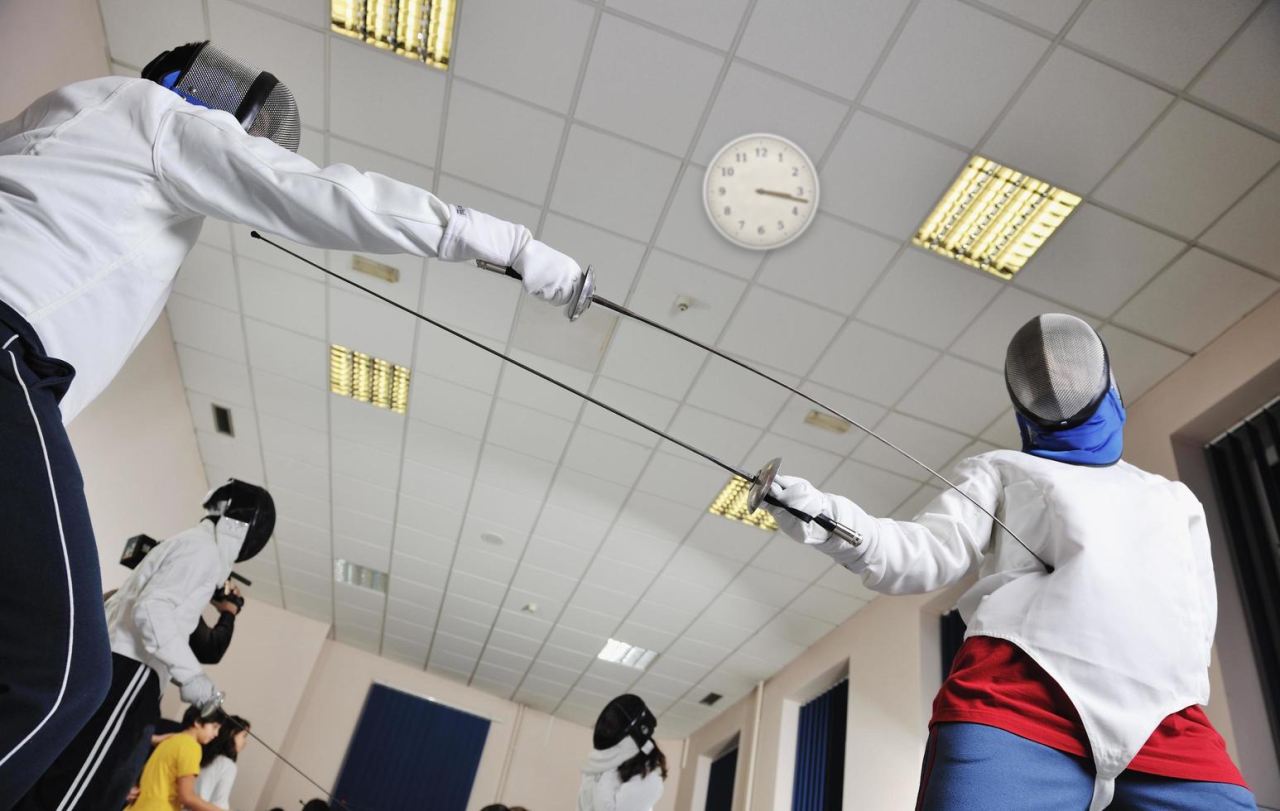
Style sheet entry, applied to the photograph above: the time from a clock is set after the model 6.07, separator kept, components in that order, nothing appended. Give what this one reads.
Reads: 3.17
